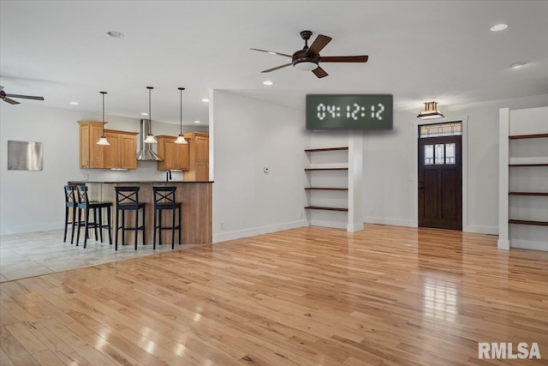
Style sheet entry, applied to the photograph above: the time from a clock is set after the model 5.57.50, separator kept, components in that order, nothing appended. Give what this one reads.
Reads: 4.12.12
